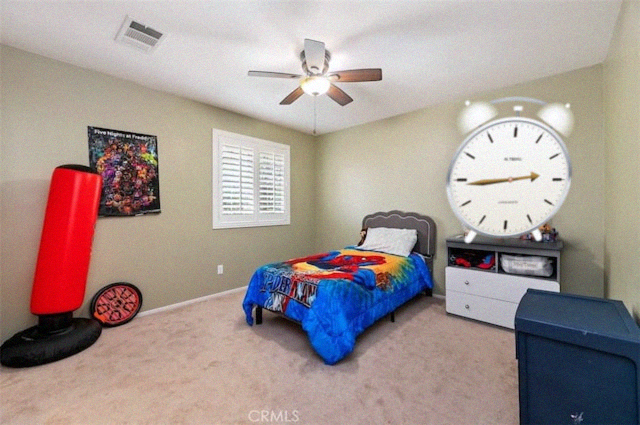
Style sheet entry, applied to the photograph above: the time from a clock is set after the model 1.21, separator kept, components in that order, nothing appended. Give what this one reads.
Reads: 2.44
